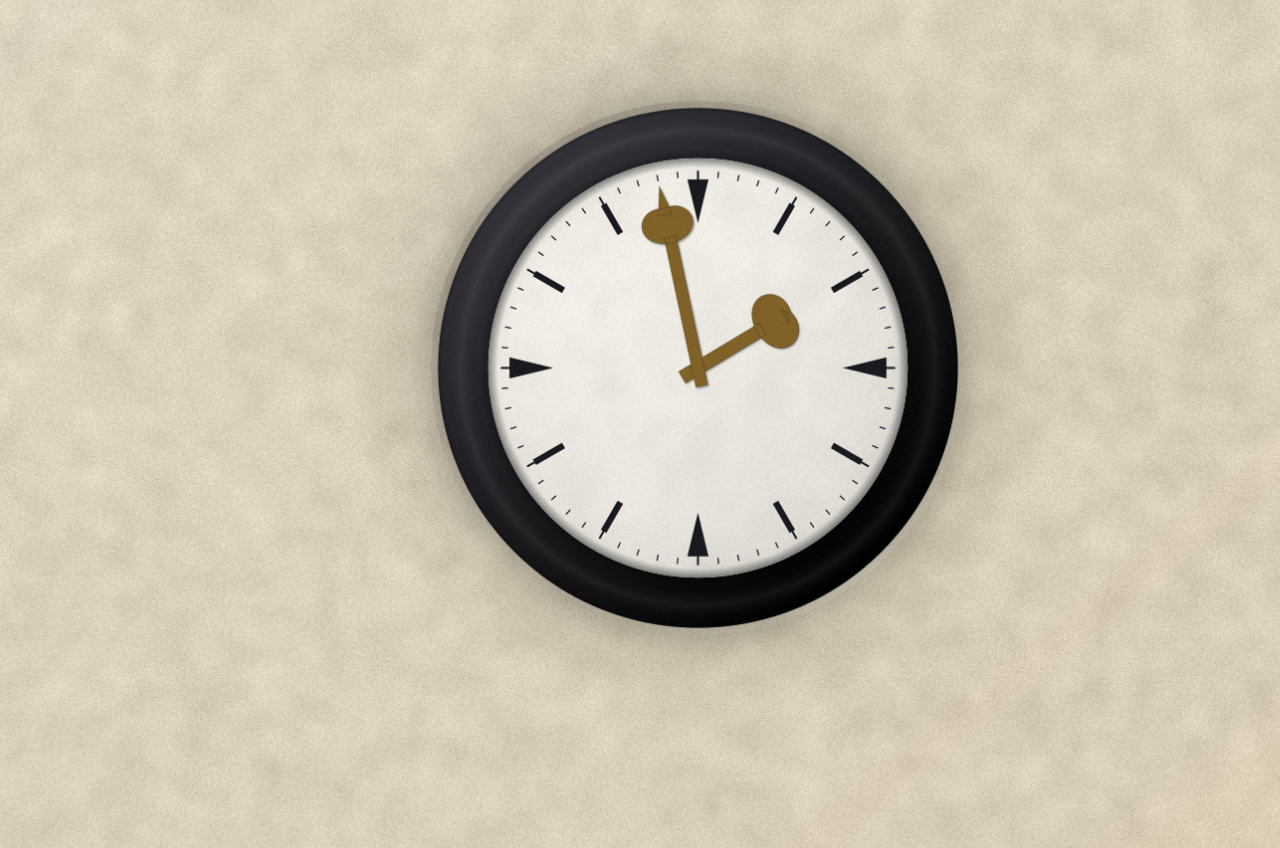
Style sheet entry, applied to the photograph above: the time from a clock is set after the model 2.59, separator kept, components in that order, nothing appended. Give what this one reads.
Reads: 1.58
